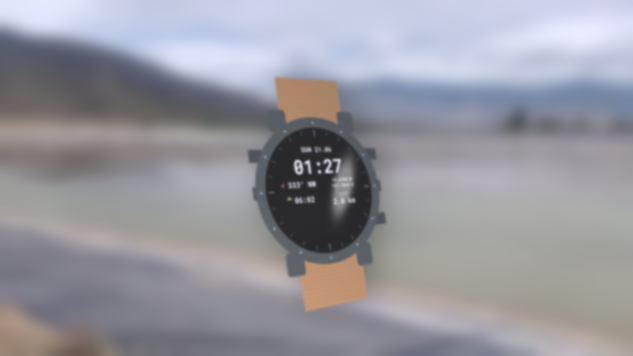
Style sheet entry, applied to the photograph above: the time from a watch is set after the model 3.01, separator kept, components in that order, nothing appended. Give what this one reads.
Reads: 1.27
